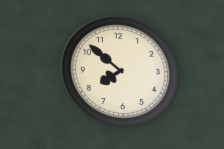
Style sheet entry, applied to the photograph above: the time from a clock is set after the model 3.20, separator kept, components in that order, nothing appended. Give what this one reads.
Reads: 7.52
